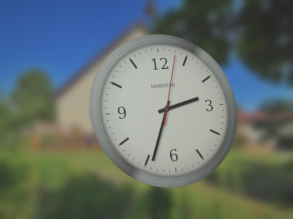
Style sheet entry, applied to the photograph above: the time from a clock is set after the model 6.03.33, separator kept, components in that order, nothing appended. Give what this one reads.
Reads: 2.34.03
